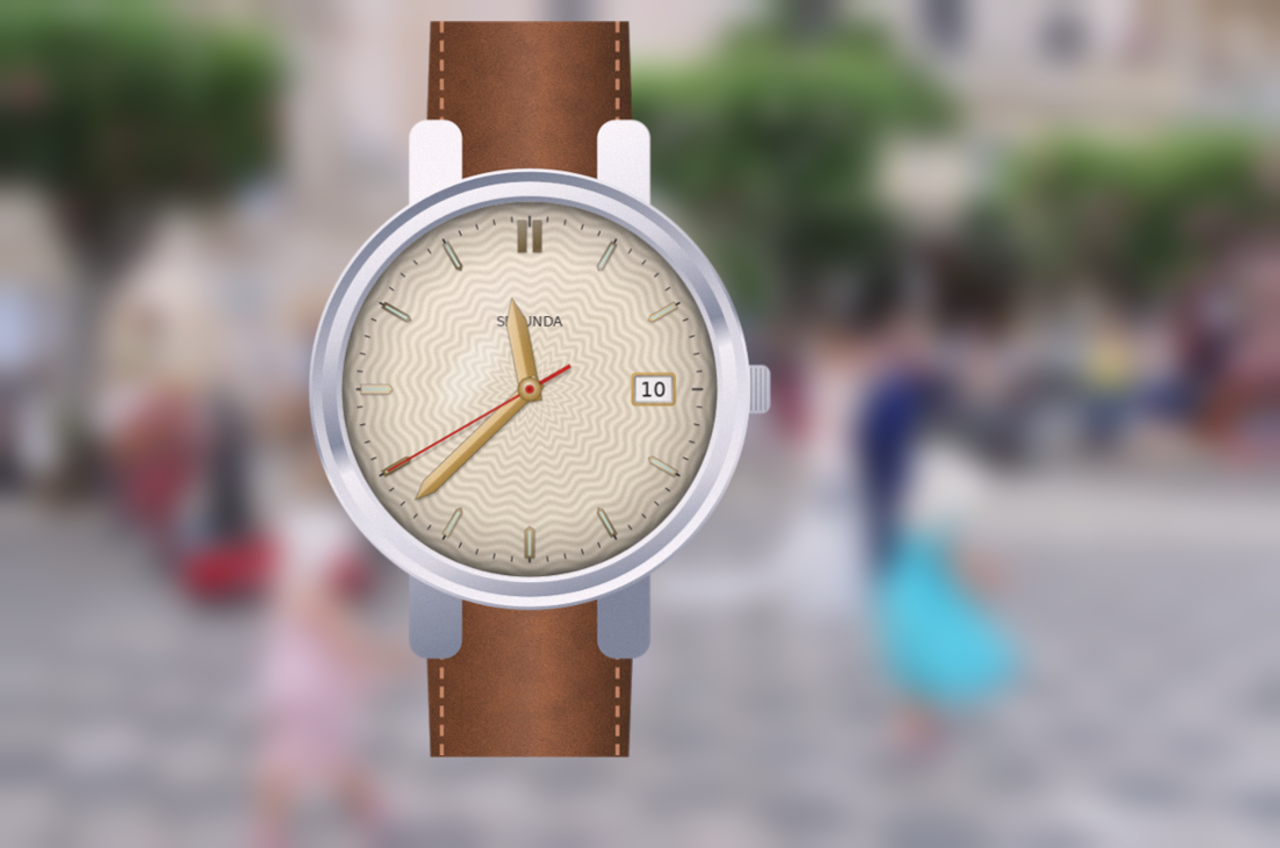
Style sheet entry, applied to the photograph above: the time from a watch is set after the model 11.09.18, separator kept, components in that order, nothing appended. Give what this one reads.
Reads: 11.37.40
